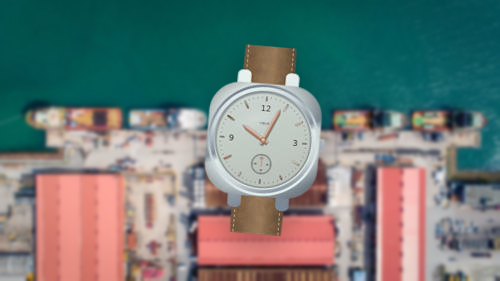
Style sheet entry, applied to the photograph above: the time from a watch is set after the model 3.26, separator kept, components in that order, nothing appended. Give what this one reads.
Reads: 10.04
